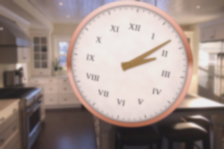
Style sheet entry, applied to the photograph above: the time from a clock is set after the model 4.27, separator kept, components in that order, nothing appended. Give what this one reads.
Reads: 2.08
